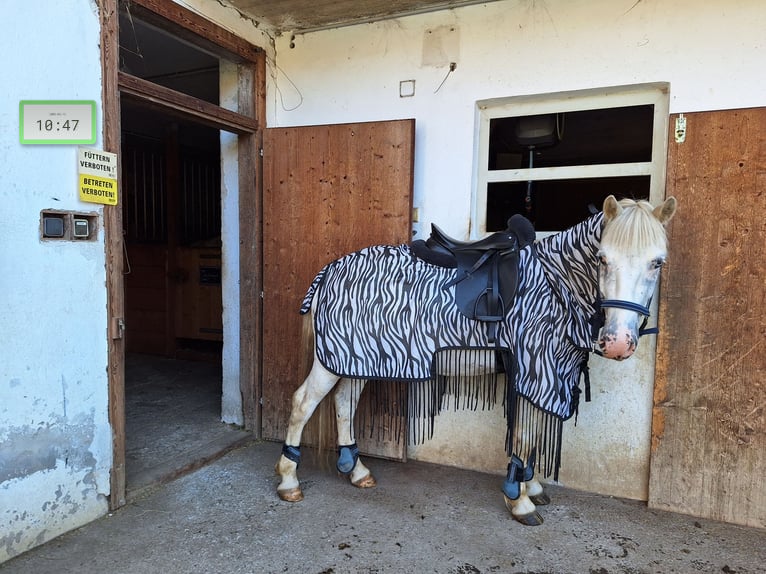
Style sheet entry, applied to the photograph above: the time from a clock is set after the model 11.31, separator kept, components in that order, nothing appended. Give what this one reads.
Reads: 10.47
